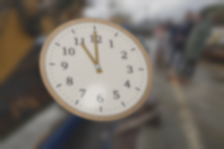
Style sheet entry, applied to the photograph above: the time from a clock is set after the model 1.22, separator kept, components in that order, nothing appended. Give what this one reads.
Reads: 11.00
